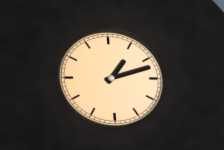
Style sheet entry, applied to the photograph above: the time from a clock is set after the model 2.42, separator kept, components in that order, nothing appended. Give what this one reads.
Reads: 1.12
